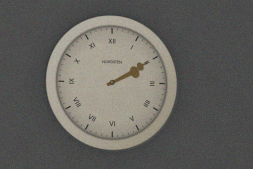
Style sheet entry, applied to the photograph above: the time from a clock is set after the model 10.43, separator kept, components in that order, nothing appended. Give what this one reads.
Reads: 2.10
